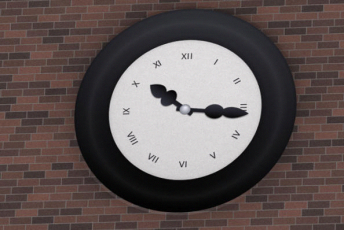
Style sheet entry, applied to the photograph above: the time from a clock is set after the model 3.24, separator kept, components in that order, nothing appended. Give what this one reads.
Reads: 10.16
